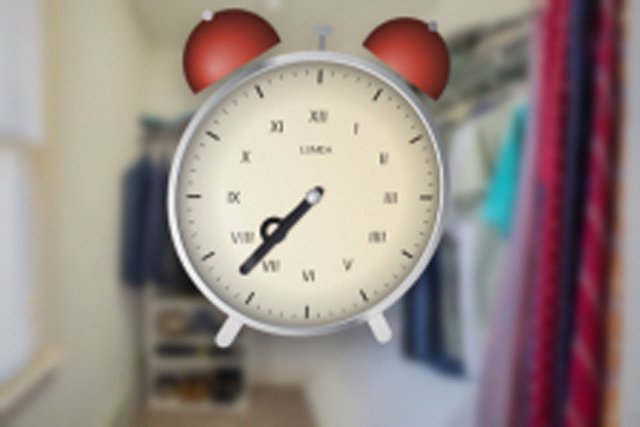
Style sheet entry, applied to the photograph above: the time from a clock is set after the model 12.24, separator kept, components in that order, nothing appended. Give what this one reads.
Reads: 7.37
